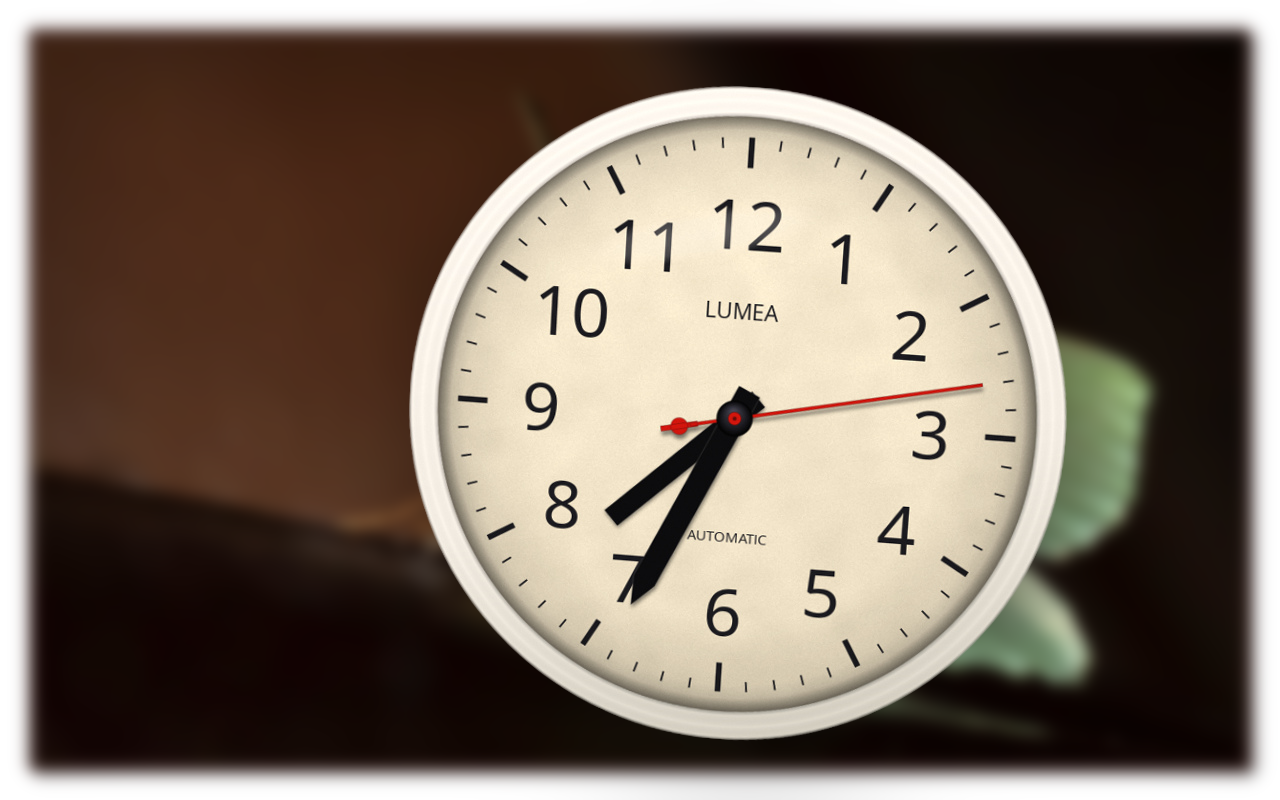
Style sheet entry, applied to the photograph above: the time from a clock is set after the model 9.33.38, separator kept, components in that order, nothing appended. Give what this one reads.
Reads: 7.34.13
